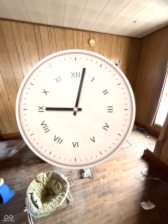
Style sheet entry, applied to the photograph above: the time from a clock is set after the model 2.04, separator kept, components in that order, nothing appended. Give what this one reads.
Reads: 9.02
